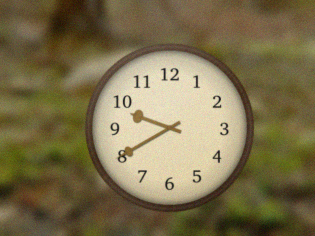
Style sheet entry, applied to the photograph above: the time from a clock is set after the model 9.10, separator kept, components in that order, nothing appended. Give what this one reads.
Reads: 9.40
